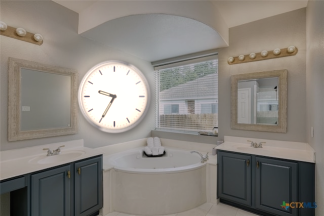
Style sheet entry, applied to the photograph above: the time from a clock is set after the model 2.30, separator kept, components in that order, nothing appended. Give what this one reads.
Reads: 9.35
